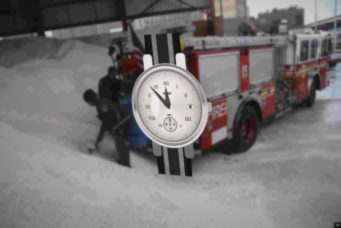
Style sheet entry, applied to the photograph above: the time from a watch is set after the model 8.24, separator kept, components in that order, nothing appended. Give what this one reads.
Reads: 11.53
